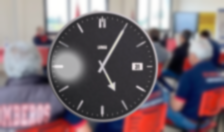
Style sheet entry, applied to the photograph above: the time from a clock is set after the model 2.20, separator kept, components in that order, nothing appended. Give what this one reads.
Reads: 5.05
